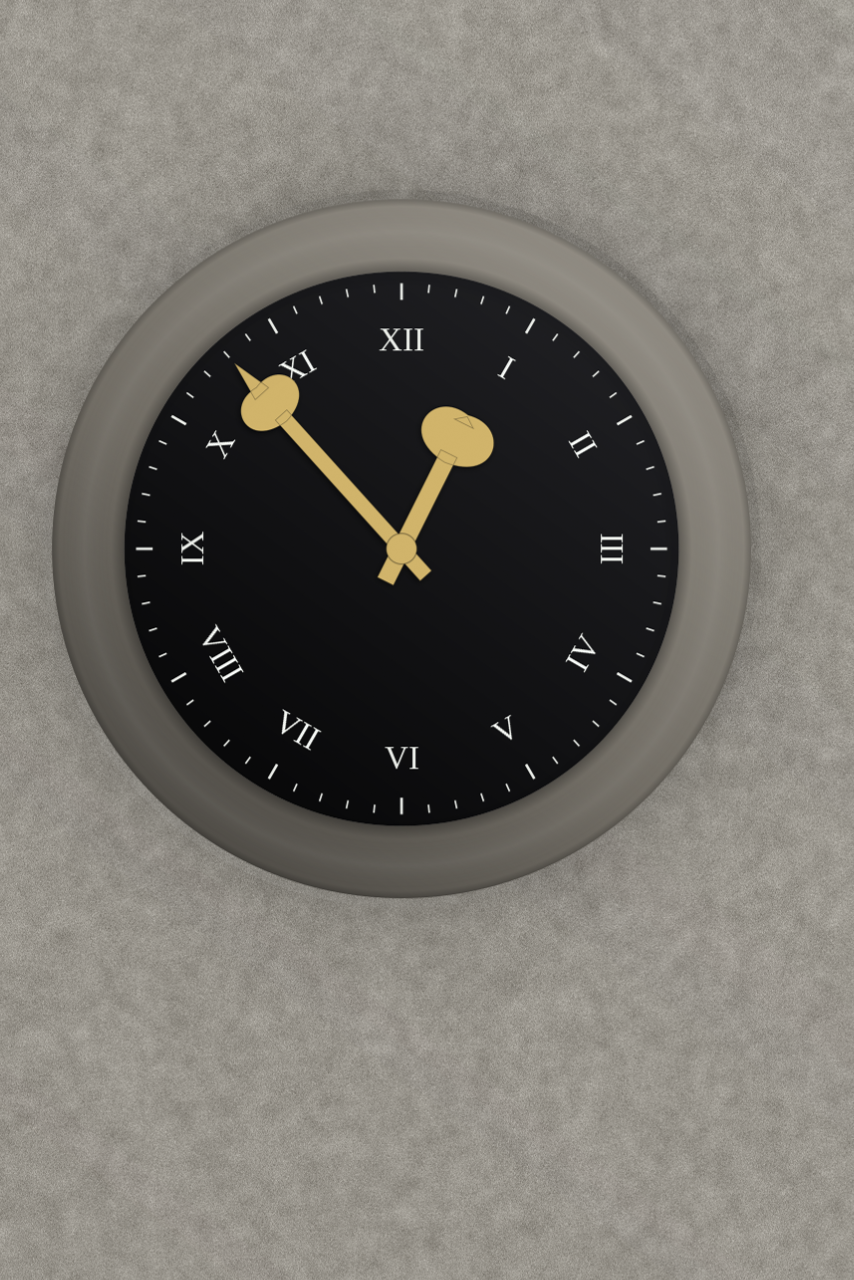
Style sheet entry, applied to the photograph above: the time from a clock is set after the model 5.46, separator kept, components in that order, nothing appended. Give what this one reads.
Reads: 12.53
